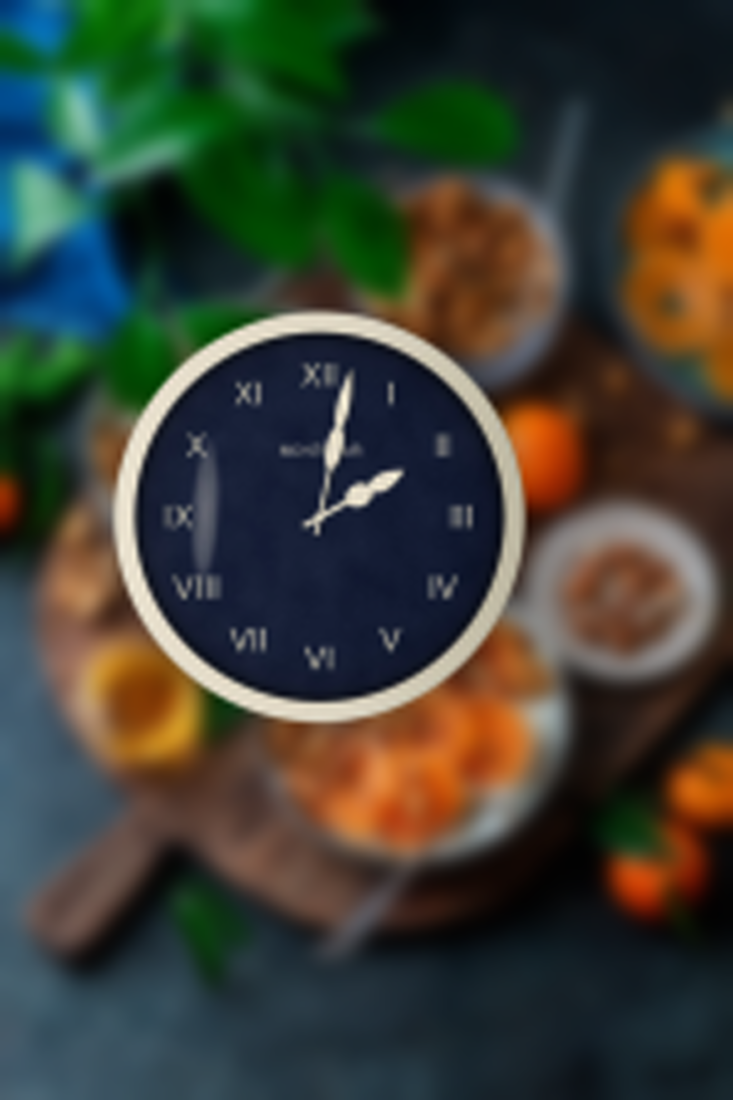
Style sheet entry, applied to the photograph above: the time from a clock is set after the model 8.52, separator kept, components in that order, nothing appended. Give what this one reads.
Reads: 2.02
